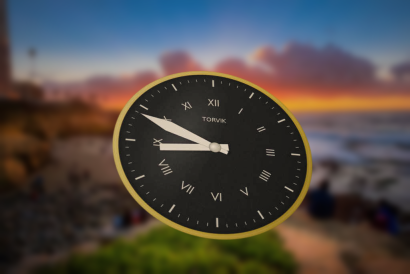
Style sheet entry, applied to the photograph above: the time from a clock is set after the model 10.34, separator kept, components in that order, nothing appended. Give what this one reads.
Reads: 8.49
